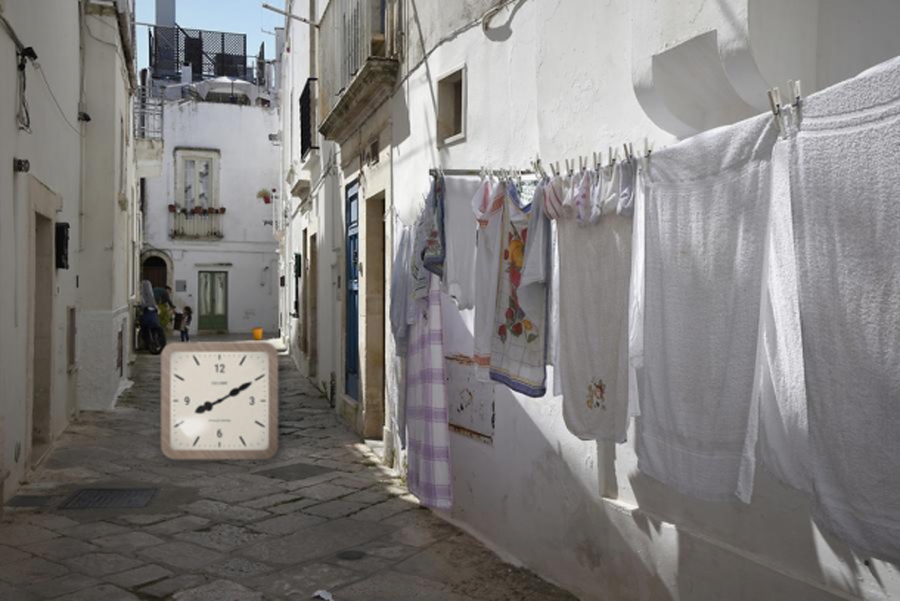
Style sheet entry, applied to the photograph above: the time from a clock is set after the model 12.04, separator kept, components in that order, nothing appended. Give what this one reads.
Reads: 8.10
